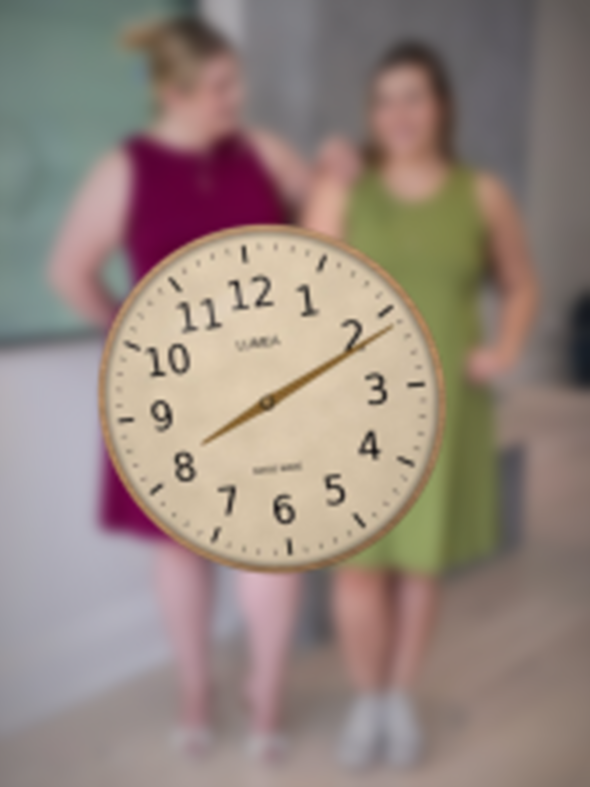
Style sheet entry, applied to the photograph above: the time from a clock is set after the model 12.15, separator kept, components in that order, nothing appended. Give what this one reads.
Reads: 8.11
